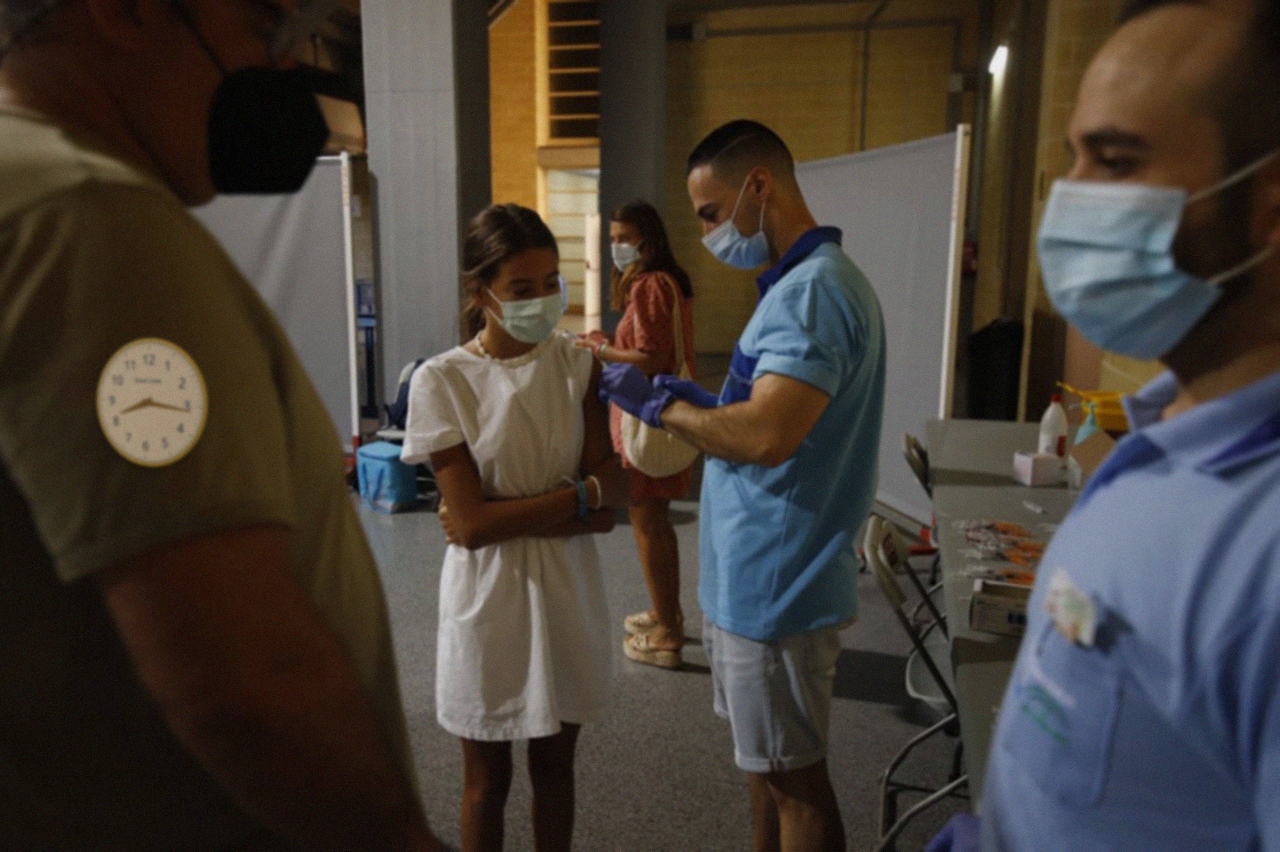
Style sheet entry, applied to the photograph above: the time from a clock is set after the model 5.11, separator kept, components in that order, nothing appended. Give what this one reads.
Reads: 8.16
